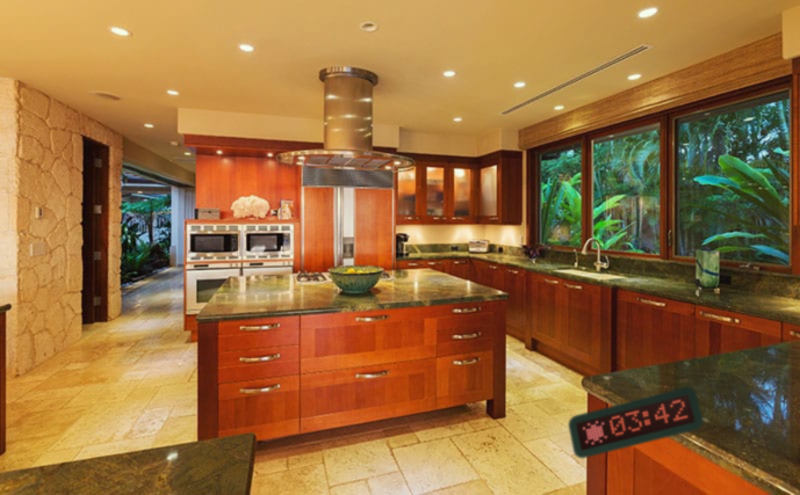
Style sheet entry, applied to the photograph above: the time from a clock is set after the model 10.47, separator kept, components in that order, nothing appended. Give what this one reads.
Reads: 3.42
